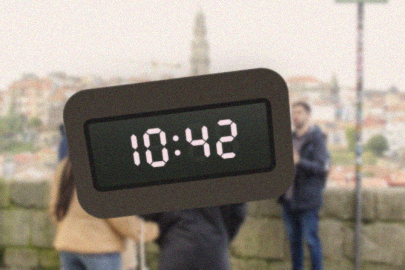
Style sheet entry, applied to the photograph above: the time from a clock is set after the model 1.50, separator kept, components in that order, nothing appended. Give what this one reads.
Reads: 10.42
